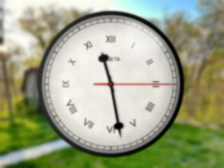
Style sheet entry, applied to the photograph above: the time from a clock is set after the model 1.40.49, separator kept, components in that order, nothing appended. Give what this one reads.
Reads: 11.28.15
